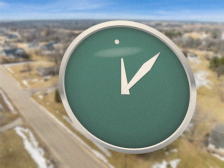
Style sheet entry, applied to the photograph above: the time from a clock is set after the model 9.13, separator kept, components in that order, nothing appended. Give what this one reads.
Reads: 12.08
